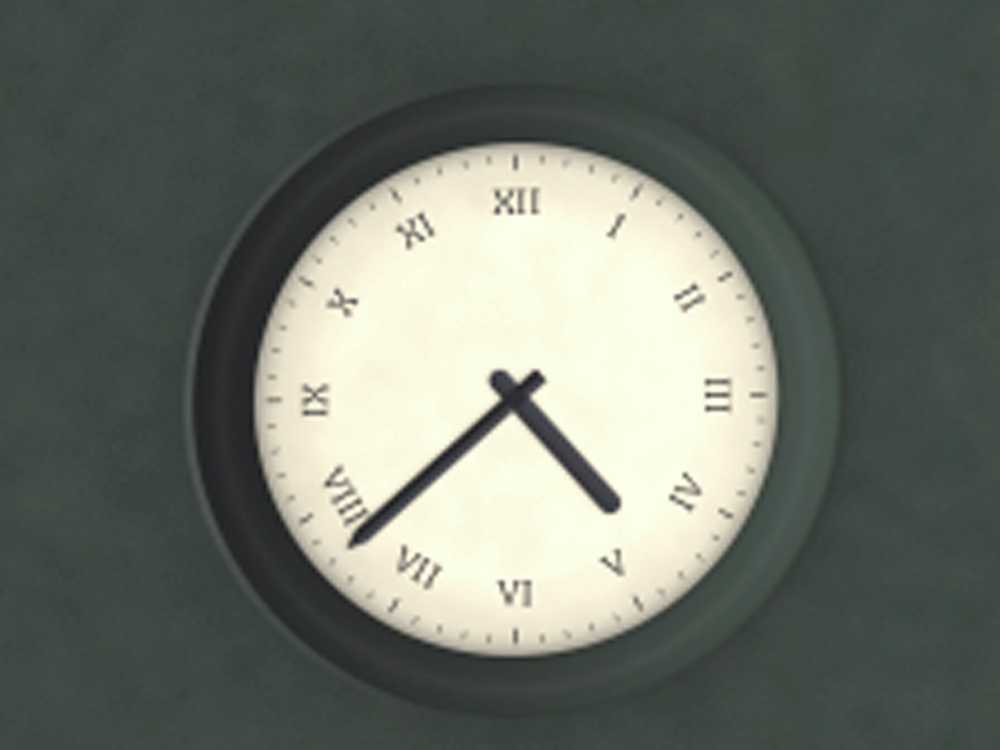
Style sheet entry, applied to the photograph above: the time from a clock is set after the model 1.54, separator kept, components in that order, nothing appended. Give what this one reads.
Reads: 4.38
